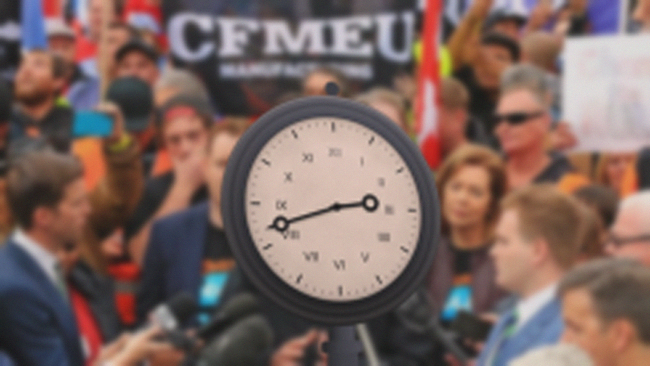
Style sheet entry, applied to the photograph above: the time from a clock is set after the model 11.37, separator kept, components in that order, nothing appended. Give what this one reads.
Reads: 2.42
